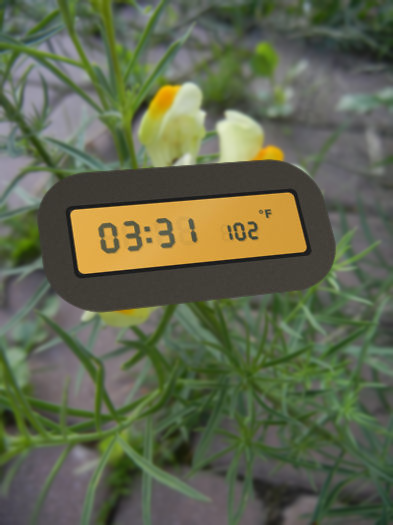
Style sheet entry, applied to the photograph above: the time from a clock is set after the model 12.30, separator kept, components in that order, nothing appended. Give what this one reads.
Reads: 3.31
